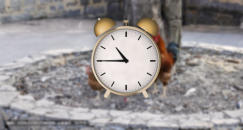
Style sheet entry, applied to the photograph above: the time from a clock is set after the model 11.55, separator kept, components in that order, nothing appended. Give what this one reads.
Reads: 10.45
